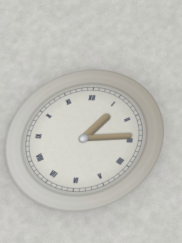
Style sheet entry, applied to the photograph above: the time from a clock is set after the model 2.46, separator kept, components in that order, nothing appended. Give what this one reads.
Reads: 1.14
